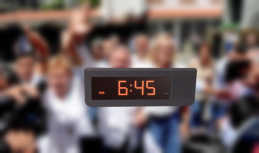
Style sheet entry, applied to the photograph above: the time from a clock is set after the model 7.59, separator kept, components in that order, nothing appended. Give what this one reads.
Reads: 6.45
